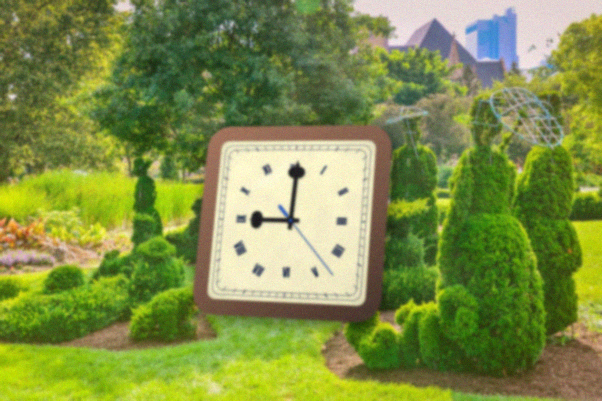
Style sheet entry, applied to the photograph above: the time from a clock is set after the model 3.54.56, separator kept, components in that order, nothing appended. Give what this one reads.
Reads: 9.00.23
